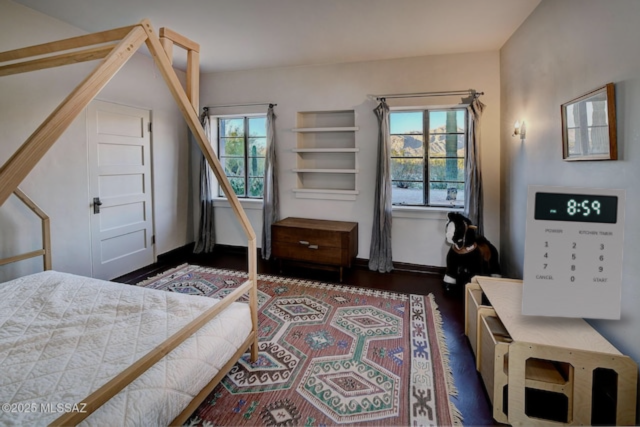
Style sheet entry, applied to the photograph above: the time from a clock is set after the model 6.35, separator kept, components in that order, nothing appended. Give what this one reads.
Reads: 8.59
